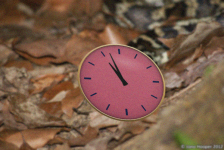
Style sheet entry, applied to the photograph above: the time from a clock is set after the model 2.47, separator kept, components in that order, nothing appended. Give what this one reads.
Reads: 10.57
